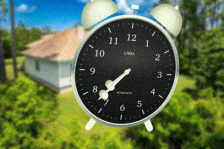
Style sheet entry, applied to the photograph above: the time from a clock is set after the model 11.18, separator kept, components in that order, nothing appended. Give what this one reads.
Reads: 7.37
